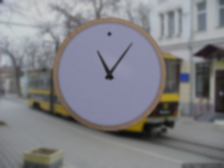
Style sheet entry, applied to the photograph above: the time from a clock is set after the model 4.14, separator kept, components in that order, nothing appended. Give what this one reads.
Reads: 11.06
